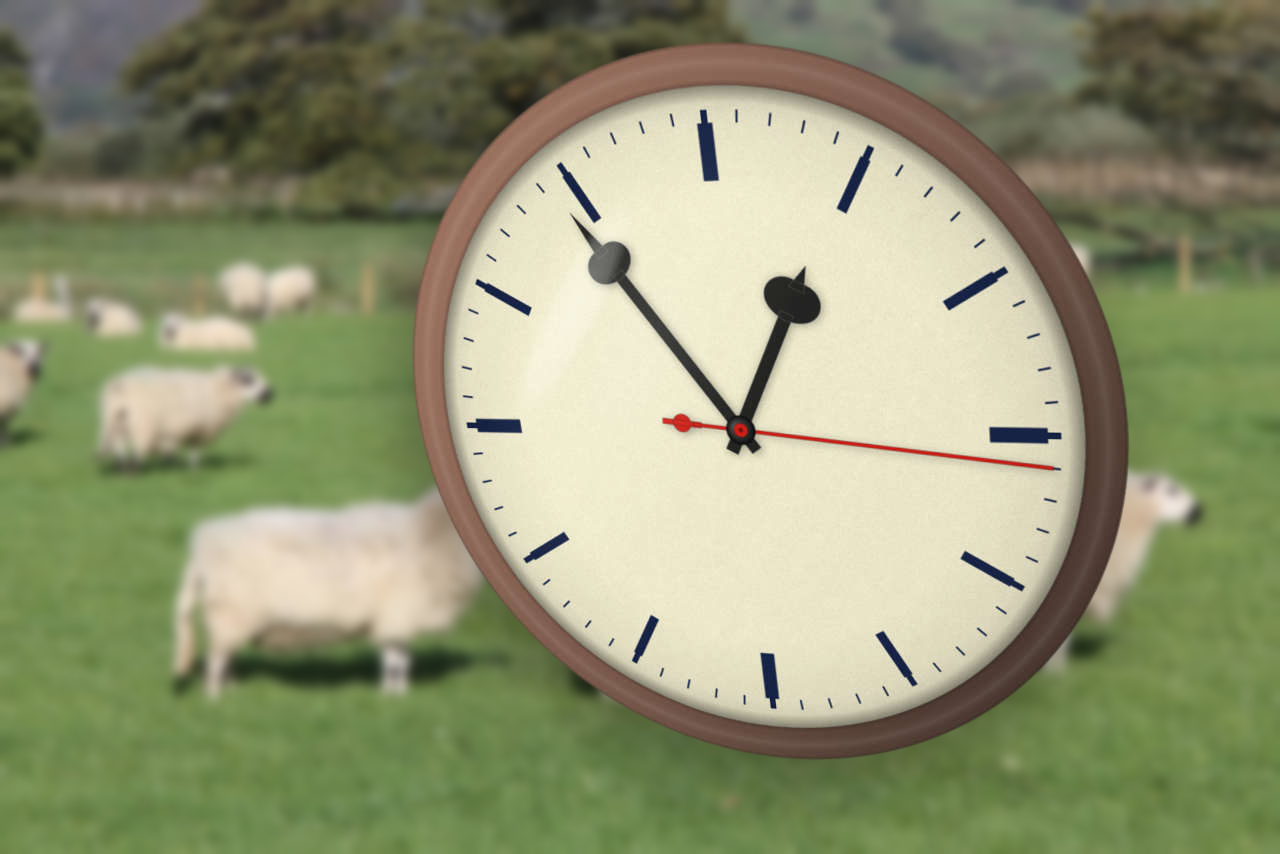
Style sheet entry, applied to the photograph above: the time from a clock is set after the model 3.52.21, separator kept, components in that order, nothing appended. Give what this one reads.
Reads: 12.54.16
